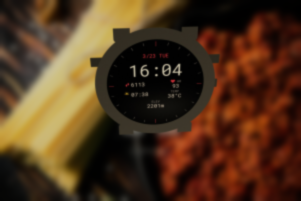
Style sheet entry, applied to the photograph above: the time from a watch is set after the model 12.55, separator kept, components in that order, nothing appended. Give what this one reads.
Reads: 16.04
